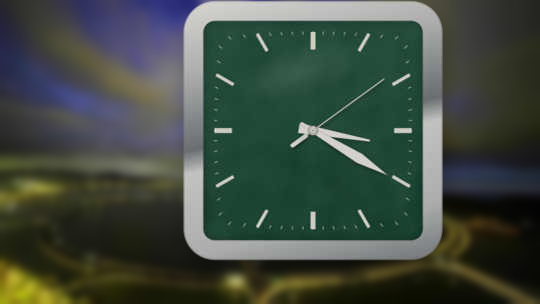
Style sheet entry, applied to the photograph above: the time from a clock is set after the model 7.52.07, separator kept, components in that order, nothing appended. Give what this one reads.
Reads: 3.20.09
